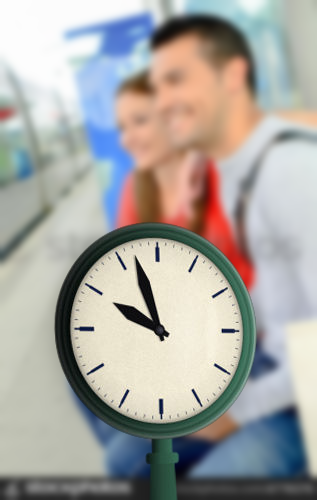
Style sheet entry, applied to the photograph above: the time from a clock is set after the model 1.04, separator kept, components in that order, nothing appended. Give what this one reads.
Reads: 9.57
